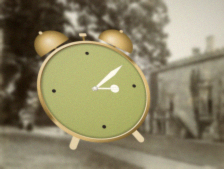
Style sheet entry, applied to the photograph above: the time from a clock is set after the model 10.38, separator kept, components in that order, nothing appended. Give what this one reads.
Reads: 3.09
